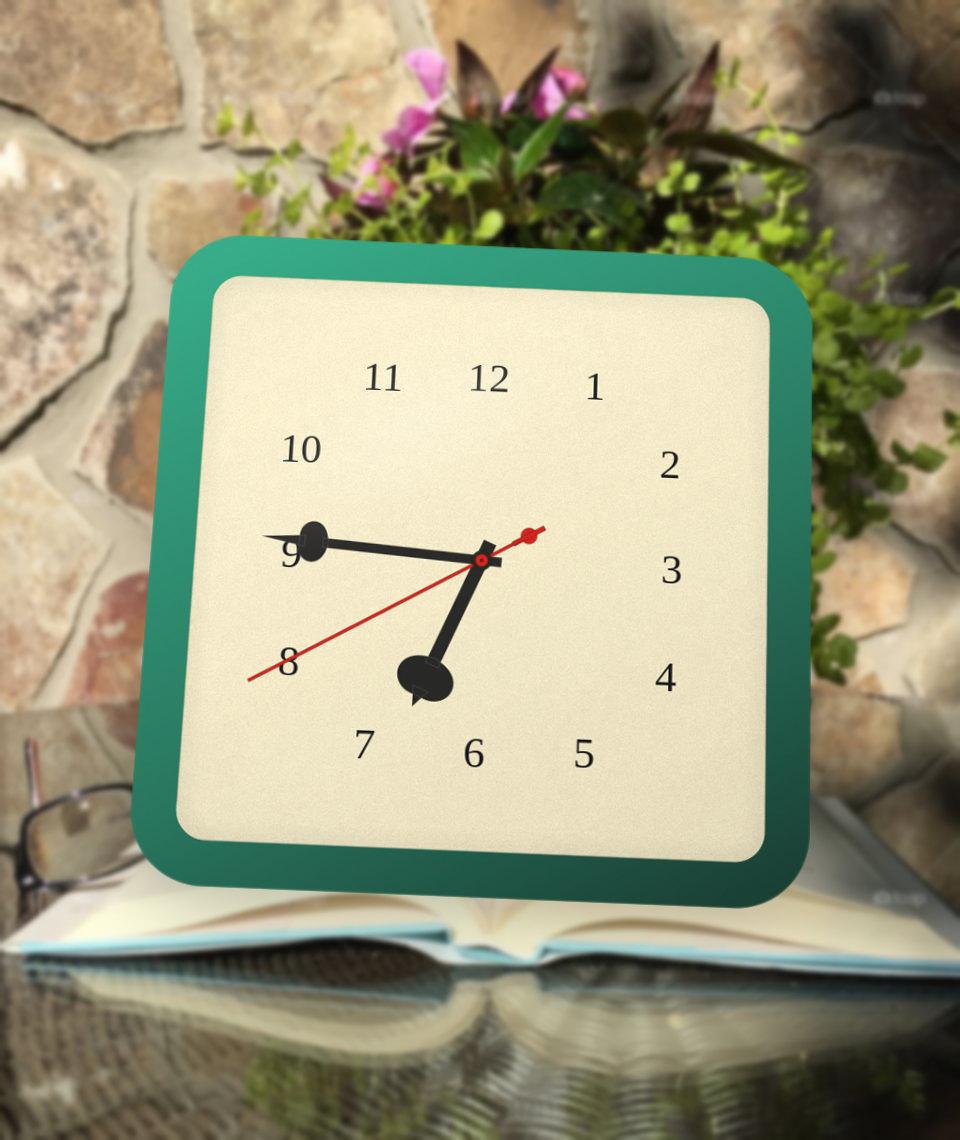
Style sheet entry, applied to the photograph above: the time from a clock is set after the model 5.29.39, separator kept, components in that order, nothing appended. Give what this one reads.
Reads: 6.45.40
